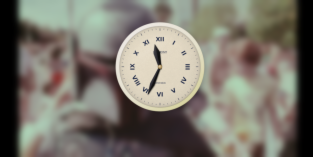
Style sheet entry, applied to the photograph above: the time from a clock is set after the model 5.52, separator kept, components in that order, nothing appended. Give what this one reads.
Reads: 11.34
